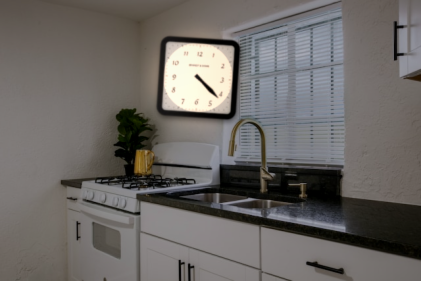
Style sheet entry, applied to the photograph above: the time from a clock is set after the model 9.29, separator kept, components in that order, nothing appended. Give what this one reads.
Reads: 4.22
